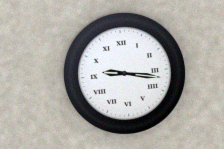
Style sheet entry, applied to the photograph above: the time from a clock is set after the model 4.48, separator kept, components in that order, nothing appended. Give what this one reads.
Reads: 9.17
